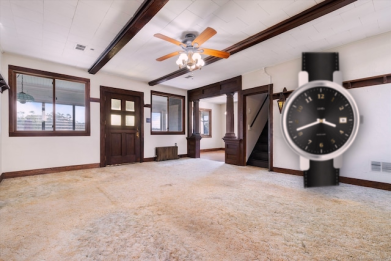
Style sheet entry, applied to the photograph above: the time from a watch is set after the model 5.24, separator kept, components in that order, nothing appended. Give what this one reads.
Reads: 3.42
